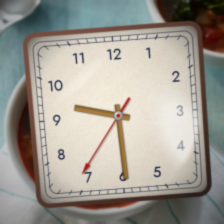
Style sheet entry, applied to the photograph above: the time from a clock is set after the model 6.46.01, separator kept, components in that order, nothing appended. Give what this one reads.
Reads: 9.29.36
